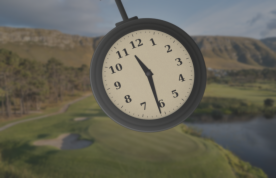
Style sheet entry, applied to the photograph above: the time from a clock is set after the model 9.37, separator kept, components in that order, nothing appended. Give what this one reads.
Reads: 11.31
